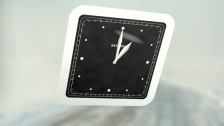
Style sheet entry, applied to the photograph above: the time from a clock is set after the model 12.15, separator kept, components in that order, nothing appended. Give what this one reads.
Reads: 1.00
